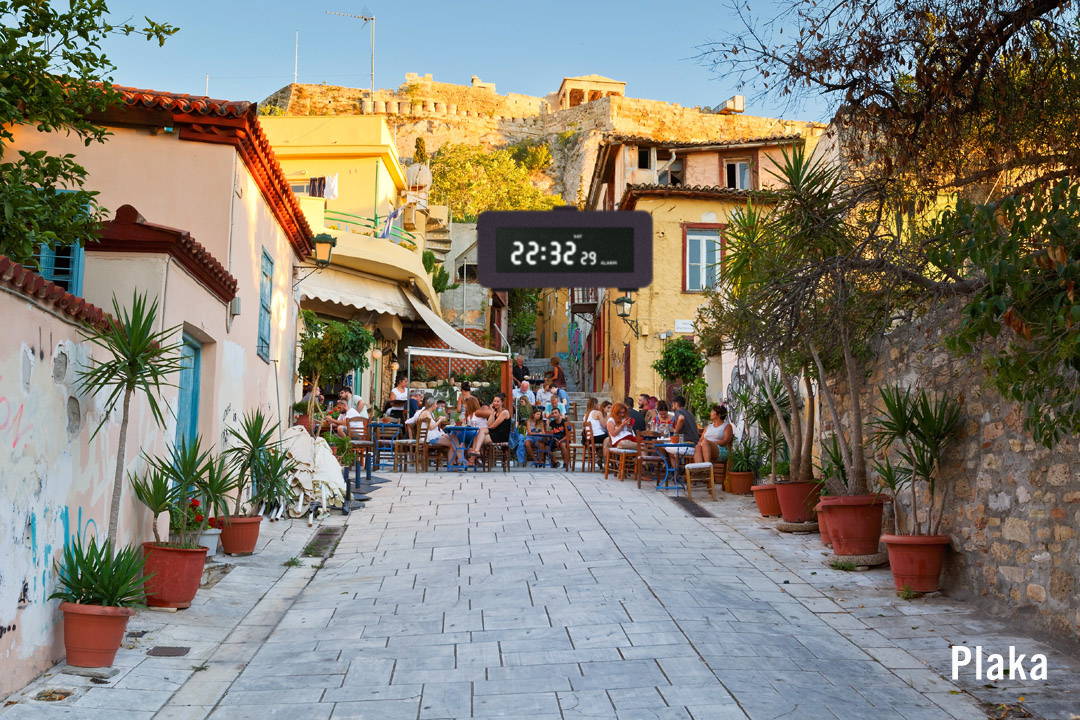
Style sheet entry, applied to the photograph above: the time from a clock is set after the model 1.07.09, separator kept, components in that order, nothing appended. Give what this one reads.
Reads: 22.32.29
